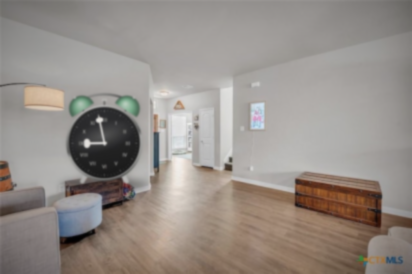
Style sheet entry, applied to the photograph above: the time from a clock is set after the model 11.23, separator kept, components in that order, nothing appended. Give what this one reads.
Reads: 8.58
